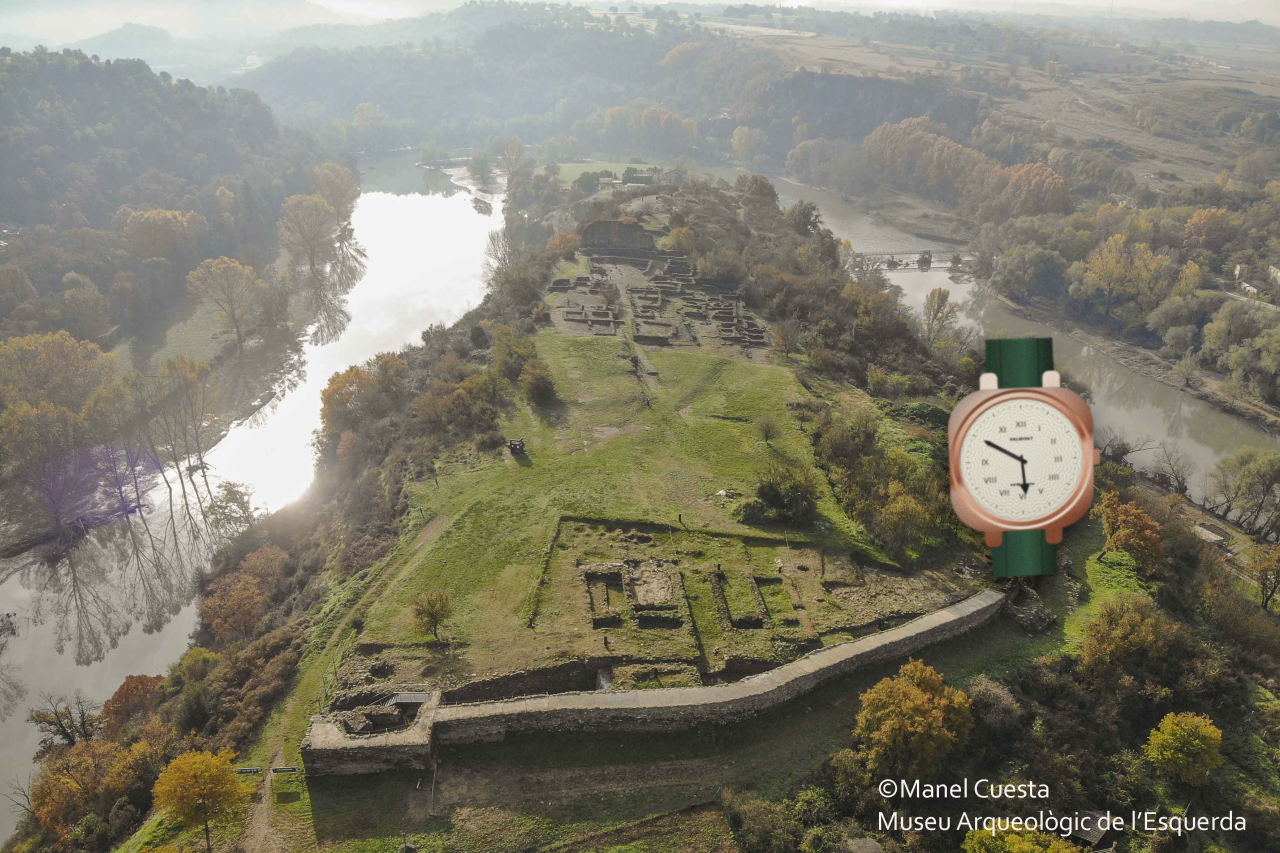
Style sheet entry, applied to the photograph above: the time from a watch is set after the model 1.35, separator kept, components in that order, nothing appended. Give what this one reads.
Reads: 5.50
